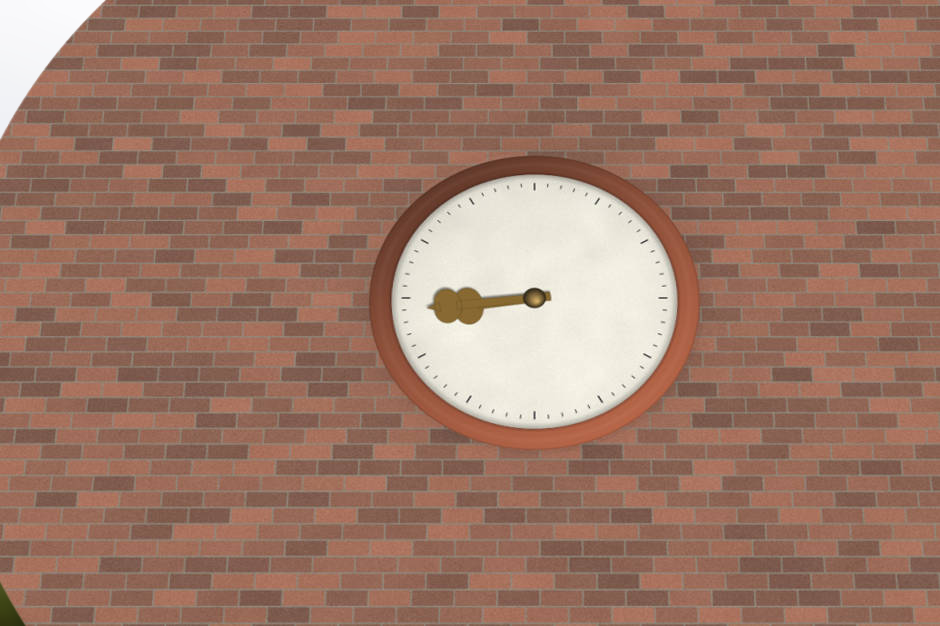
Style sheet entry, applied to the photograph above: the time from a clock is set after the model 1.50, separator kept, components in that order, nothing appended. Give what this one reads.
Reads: 8.44
